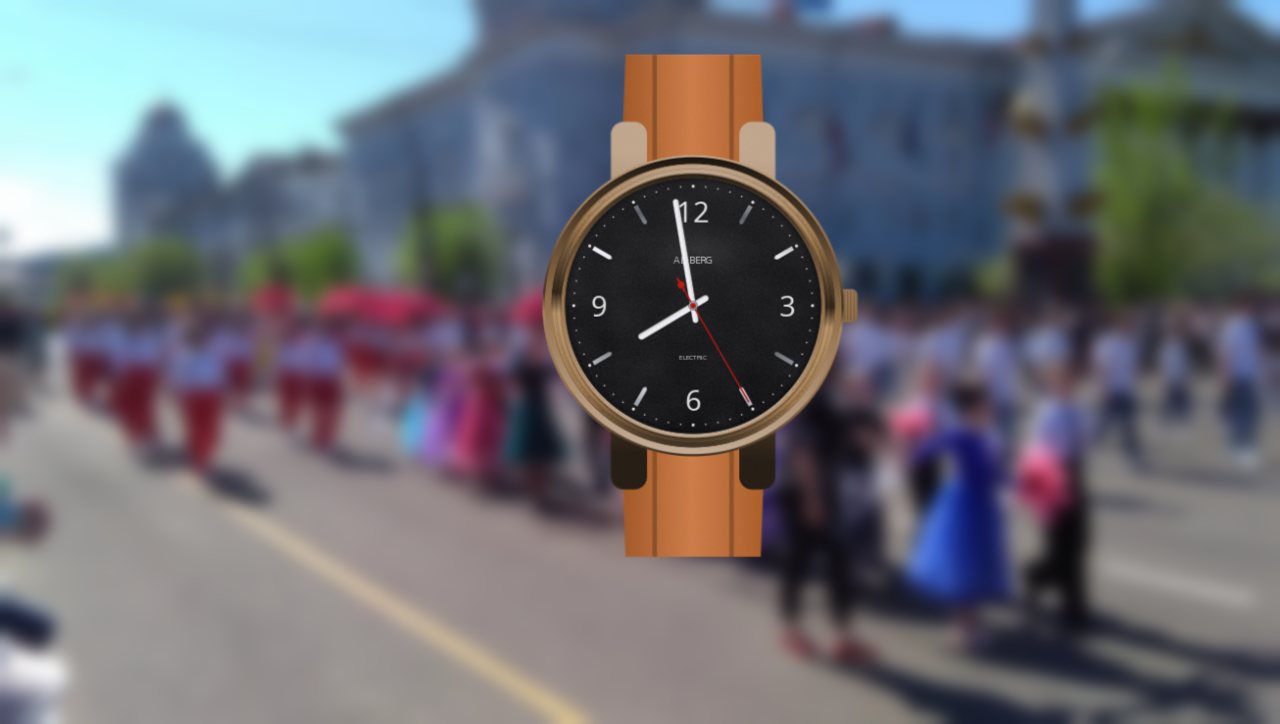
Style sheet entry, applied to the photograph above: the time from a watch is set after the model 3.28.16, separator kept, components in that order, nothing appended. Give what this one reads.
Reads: 7.58.25
